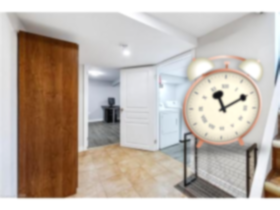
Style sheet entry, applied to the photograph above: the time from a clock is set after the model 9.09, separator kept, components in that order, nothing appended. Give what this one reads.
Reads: 11.10
